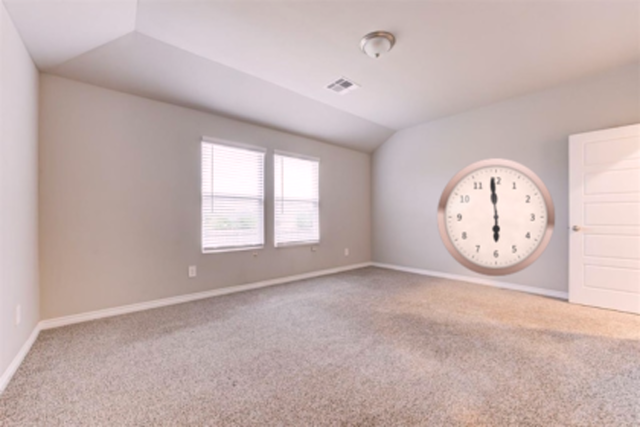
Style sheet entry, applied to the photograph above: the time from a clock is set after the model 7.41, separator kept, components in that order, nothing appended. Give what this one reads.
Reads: 5.59
